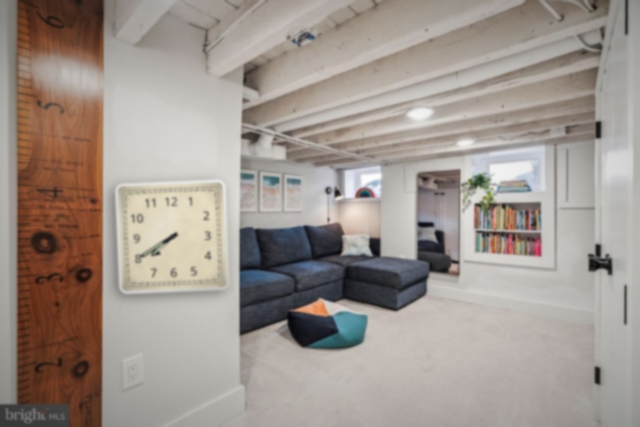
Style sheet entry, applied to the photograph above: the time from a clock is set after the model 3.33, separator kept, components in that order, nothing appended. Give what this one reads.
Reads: 7.40
